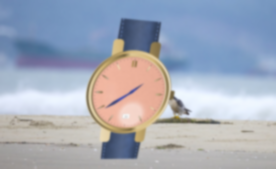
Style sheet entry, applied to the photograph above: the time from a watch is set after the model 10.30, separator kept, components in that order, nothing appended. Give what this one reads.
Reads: 1.39
